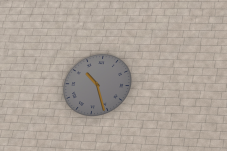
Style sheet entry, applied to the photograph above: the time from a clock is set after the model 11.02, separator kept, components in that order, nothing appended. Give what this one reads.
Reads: 10.26
